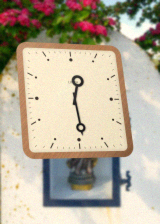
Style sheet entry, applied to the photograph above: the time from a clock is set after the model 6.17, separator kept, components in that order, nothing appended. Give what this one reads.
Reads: 12.29
